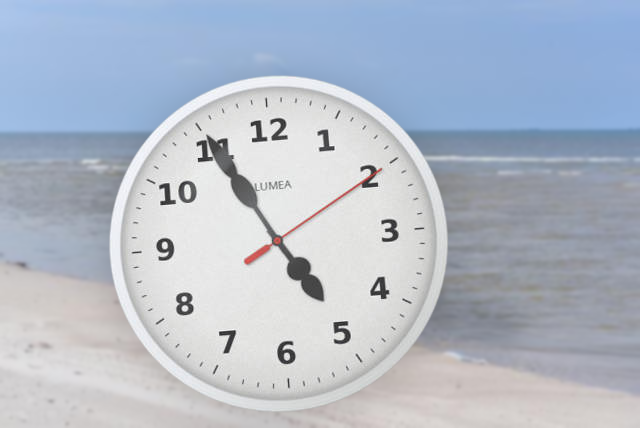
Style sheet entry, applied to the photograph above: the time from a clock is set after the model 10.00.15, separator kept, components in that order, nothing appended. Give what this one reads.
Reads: 4.55.10
